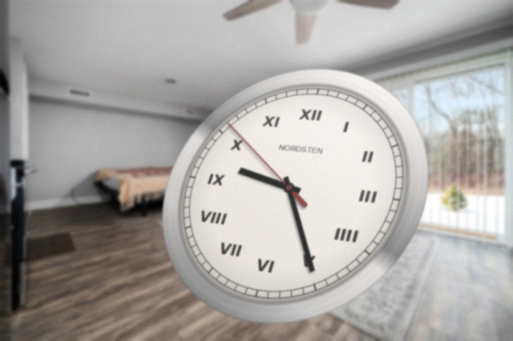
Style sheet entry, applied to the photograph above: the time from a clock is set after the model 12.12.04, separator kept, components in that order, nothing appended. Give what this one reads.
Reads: 9.24.51
